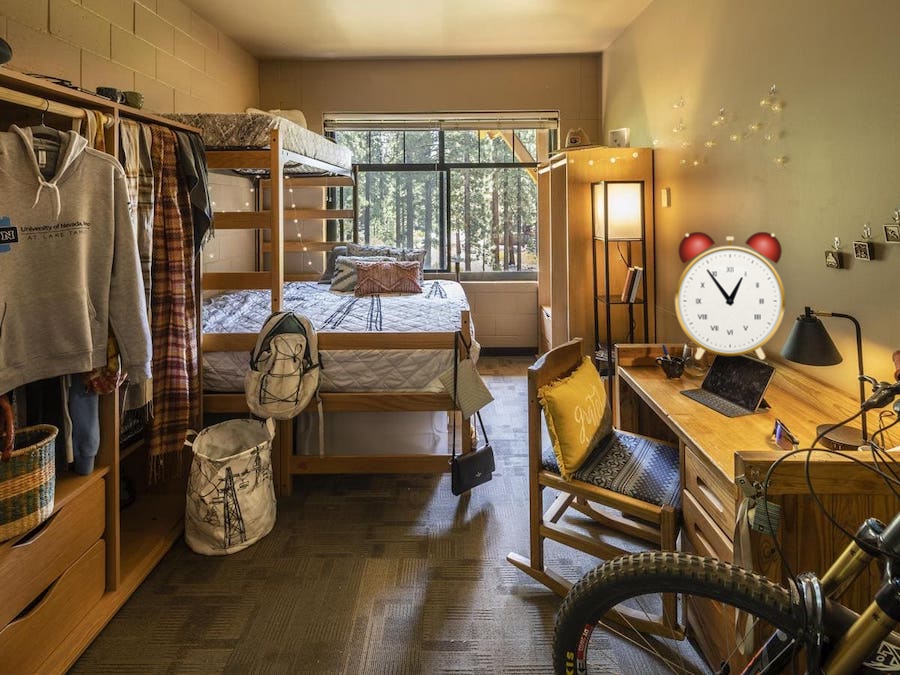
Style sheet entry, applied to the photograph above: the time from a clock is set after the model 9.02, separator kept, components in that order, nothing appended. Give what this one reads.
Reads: 12.54
